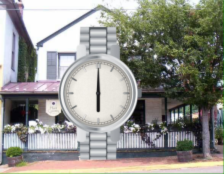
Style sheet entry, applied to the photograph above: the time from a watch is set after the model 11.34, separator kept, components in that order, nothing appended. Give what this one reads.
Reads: 6.00
